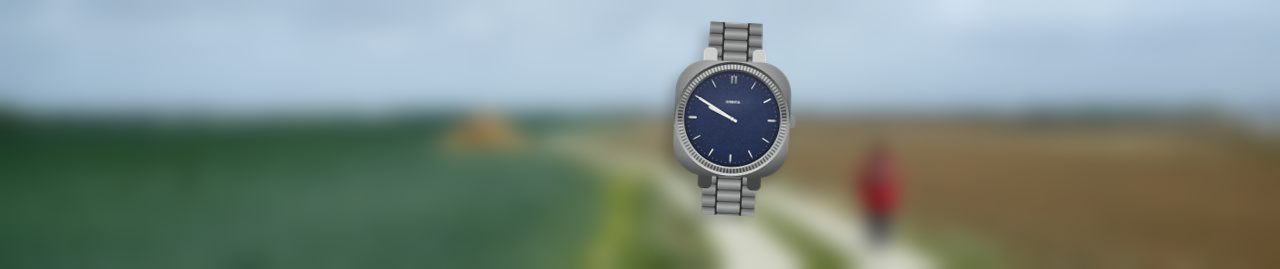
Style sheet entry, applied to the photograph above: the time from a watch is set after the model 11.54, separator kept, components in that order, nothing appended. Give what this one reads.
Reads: 9.50
